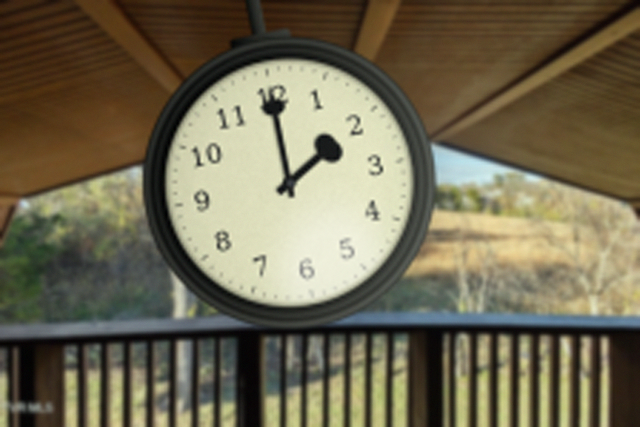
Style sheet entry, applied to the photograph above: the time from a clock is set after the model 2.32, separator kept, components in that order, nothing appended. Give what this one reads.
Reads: 2.00
